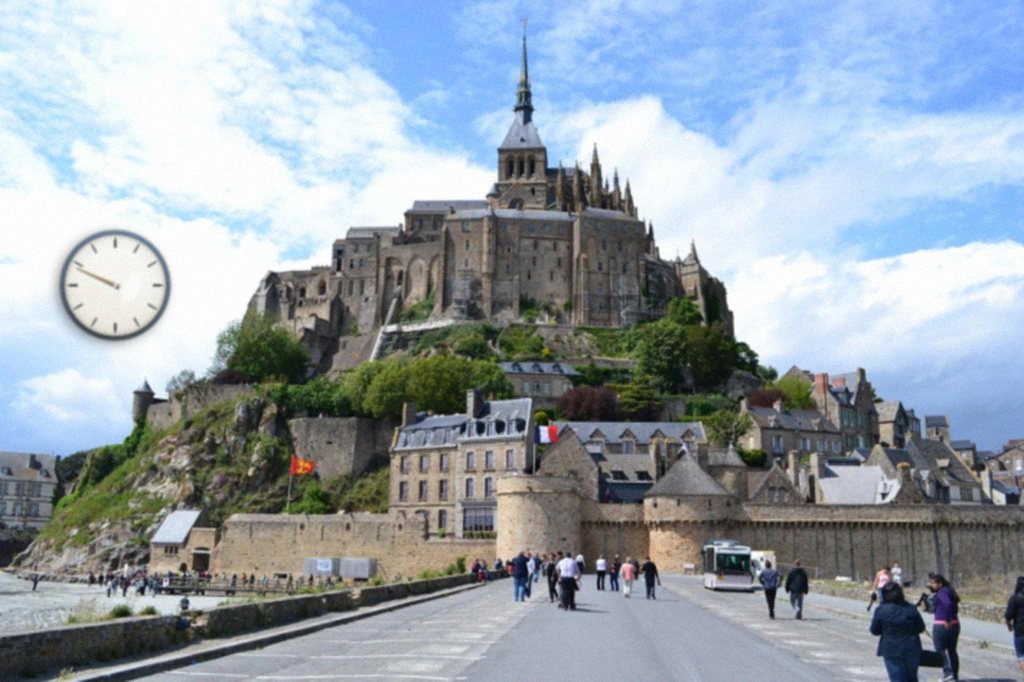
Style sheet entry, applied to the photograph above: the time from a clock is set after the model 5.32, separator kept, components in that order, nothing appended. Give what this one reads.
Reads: 9.49
